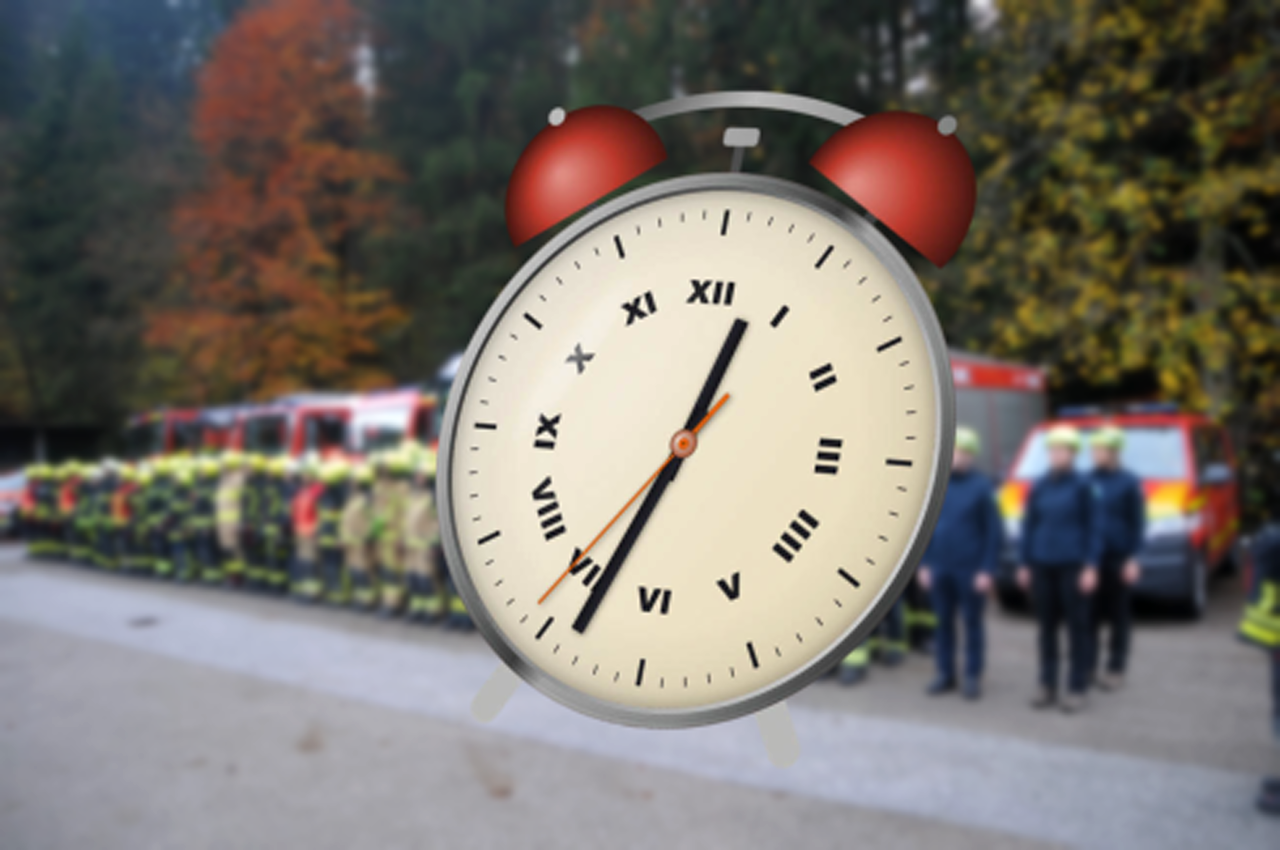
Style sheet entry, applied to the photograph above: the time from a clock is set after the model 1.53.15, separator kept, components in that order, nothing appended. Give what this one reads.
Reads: 12.33.36
